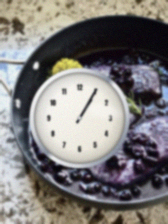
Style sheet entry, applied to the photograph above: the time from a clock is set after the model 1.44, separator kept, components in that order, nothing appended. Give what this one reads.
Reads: 1.05
